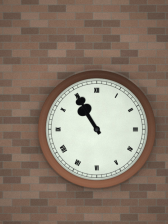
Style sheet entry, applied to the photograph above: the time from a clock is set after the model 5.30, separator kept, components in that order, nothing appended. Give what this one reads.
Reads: 10.55
